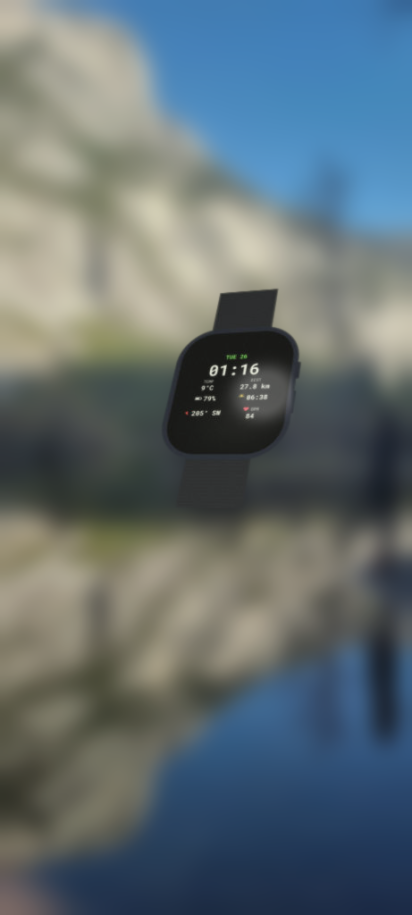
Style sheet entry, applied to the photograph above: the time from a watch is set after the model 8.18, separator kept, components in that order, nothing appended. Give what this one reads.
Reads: 1.16
